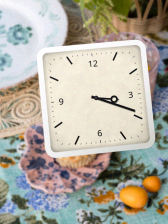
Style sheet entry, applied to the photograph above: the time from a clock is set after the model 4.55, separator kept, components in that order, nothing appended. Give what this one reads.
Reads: 3.19
